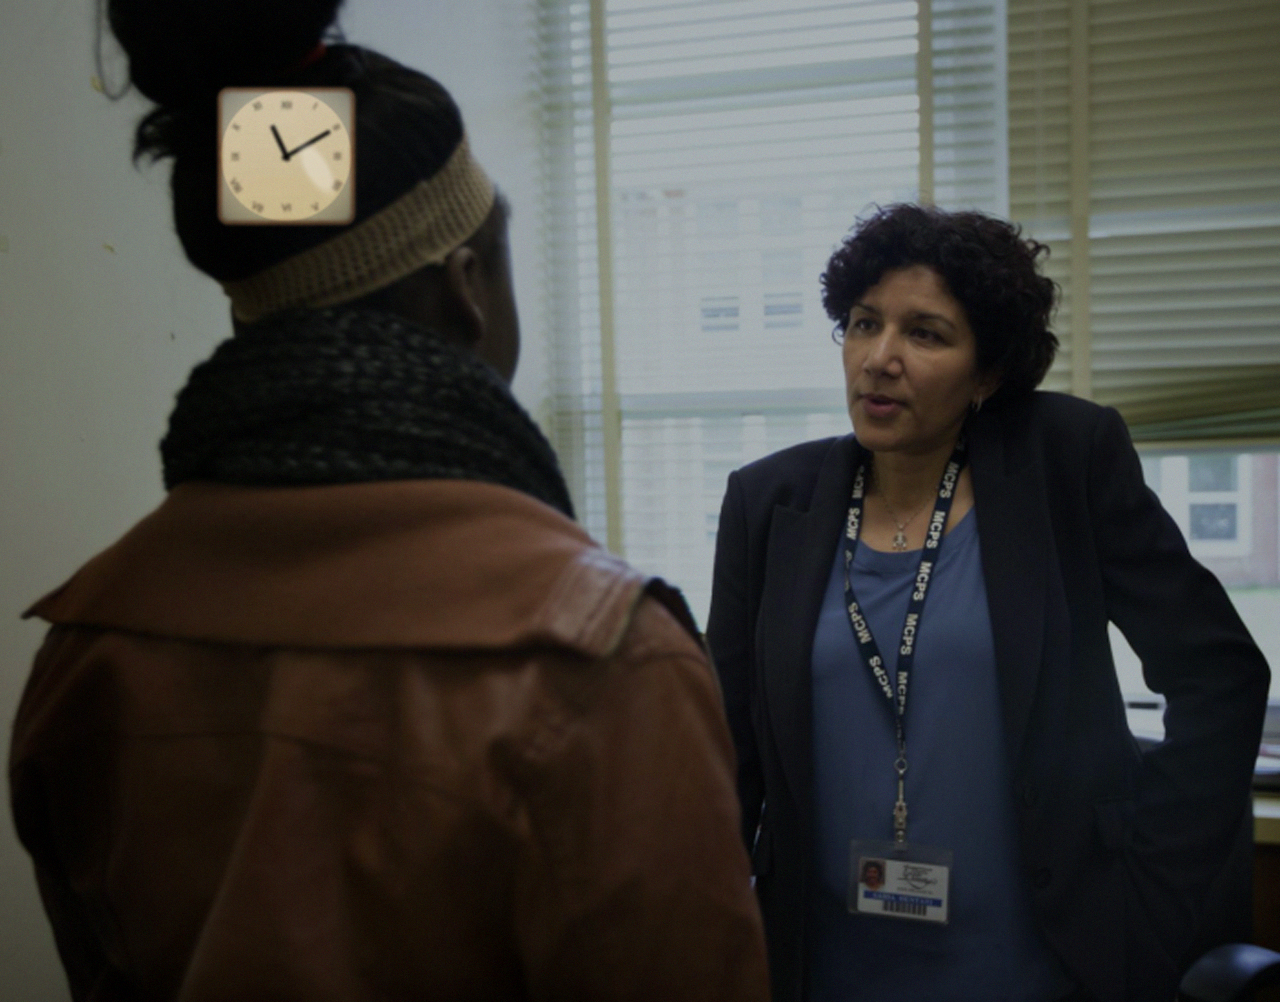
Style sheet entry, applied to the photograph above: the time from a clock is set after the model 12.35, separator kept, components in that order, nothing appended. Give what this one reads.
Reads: 11.10
